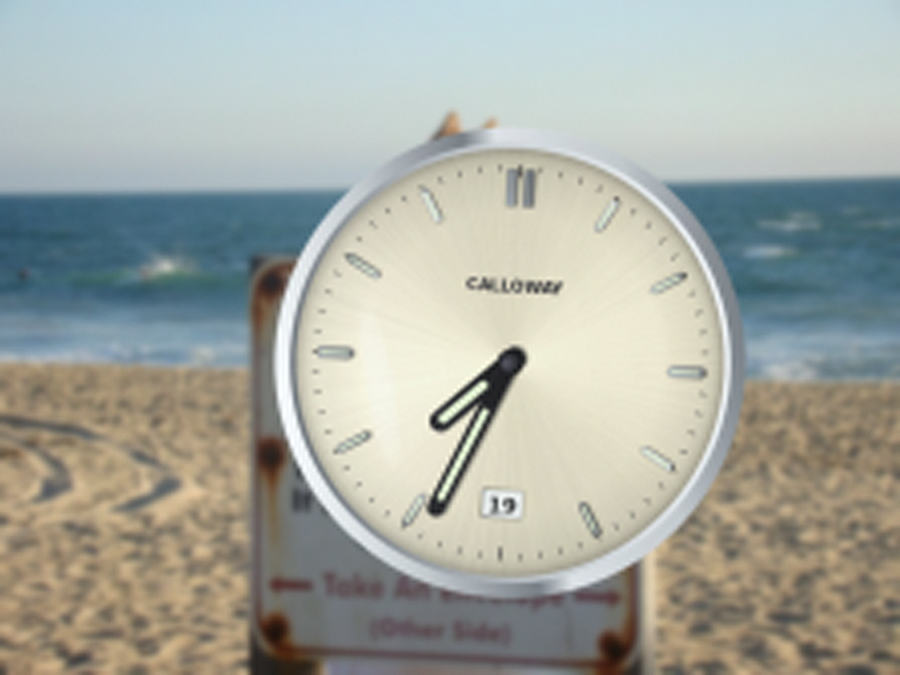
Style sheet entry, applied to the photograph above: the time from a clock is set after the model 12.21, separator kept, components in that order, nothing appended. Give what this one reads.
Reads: 7.34
